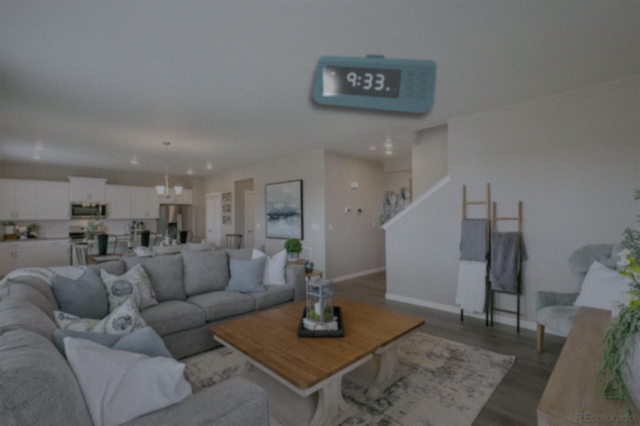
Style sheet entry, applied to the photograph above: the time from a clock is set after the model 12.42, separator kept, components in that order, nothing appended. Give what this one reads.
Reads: 9.33
